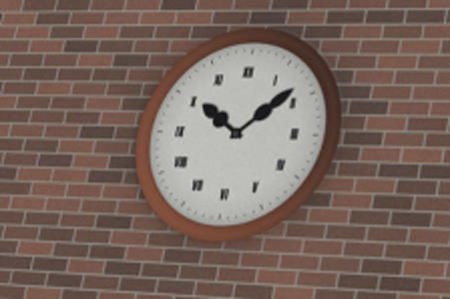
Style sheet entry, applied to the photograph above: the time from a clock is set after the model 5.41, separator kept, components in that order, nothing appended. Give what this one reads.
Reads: 10.08
